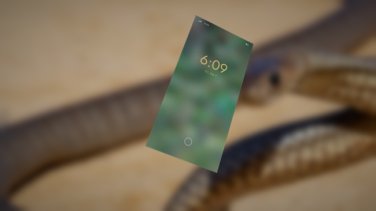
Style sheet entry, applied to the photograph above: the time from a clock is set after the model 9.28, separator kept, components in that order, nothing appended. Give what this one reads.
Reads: 6.09
